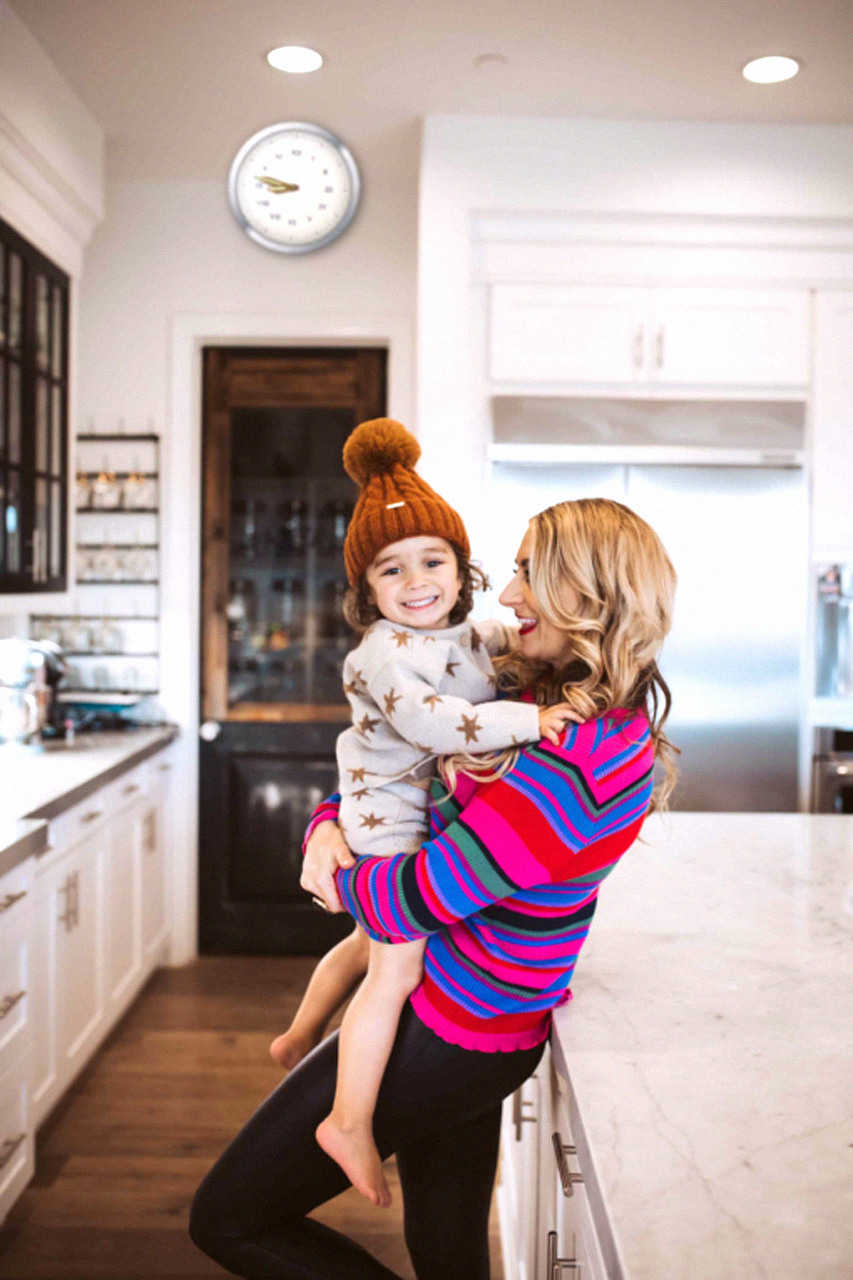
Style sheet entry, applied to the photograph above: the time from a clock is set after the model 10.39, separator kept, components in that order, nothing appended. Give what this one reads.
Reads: 8.47
